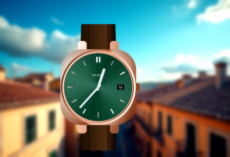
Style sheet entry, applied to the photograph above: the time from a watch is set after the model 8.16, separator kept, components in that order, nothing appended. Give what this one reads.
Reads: 12.37
